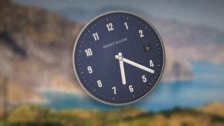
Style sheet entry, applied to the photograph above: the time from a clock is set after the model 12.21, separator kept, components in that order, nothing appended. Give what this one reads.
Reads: 6.22
